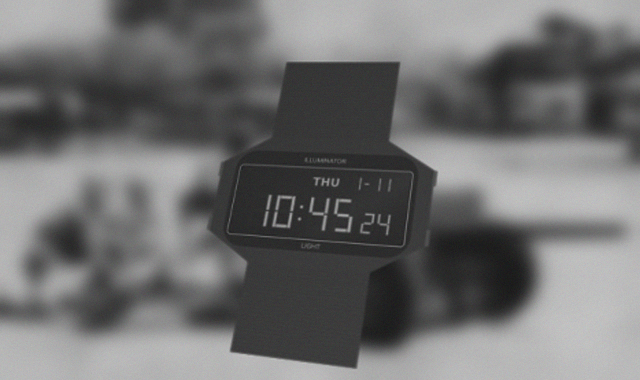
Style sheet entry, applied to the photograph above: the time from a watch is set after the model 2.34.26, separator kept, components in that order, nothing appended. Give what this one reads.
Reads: 10.45.24
